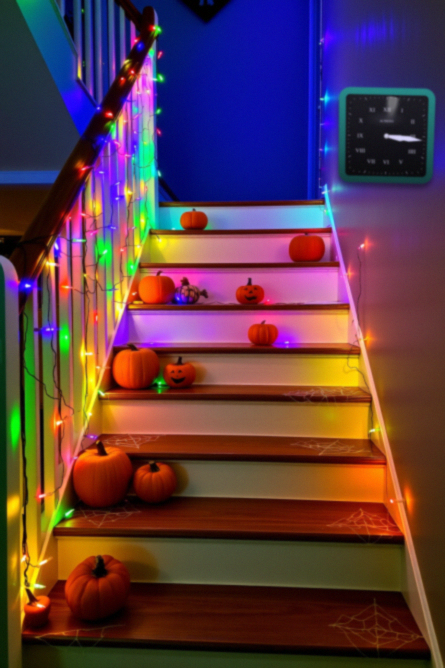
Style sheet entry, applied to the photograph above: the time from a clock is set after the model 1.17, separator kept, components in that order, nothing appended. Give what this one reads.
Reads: 3.16
